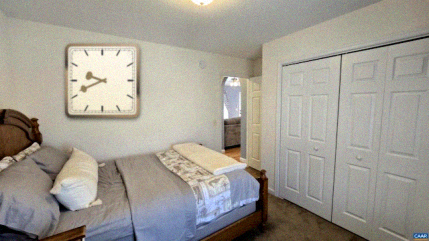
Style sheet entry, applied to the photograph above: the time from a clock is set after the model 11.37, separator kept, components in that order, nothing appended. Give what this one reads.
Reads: 9.41
